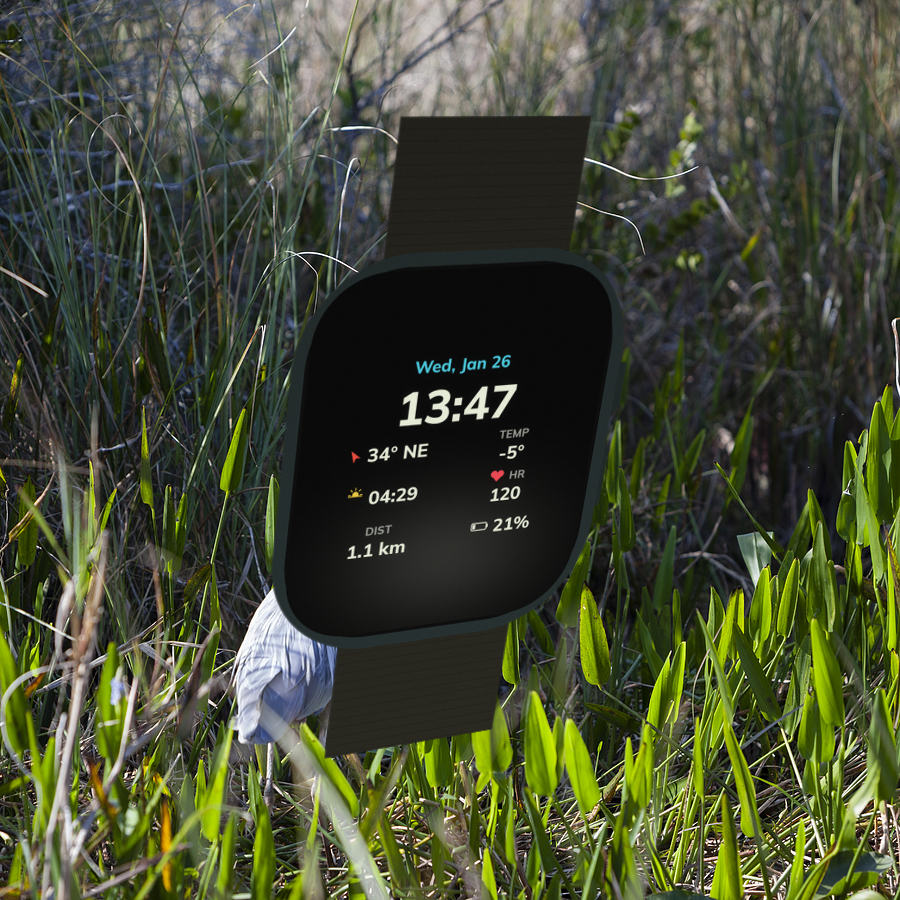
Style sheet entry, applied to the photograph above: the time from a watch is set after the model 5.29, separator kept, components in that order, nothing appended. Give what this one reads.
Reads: 13.47
